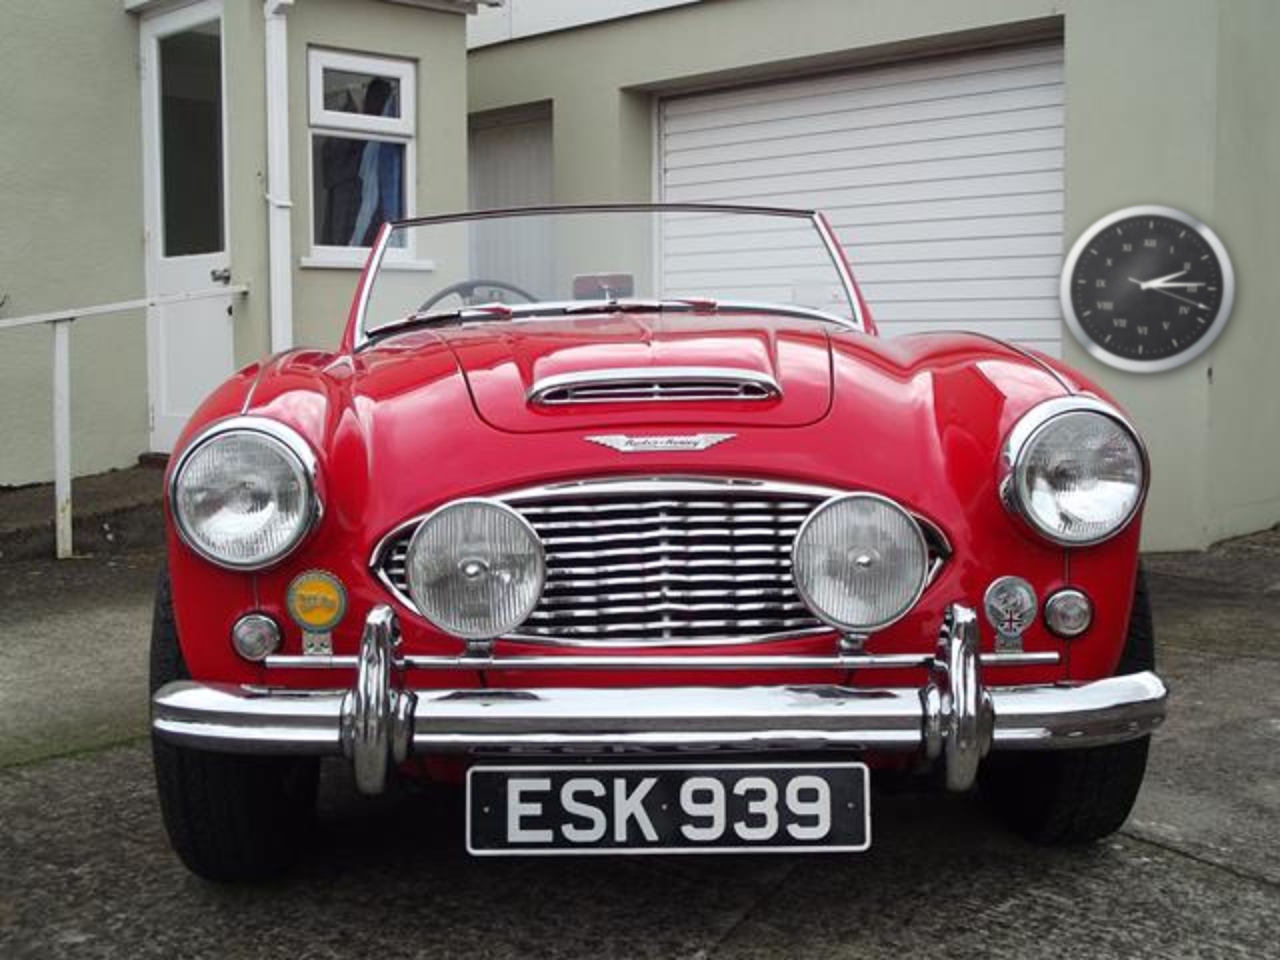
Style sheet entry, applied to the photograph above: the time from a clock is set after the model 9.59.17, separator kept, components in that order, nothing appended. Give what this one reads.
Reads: 2.14.18
